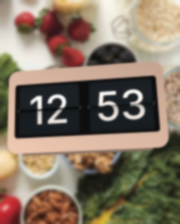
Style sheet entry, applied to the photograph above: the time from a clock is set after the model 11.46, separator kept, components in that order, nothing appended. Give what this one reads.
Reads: 12.53
